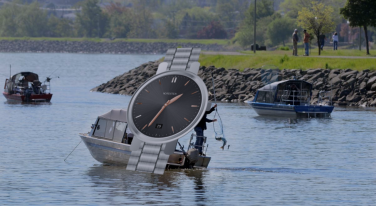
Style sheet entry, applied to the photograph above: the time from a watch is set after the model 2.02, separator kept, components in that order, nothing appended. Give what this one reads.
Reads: 1.34
